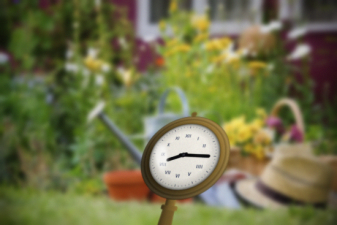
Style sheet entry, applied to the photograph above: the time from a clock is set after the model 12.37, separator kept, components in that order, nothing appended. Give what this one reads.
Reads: 8.15
